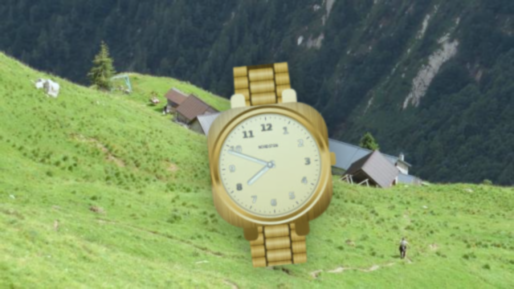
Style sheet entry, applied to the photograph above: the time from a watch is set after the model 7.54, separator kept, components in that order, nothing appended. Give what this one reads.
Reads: 7.49
